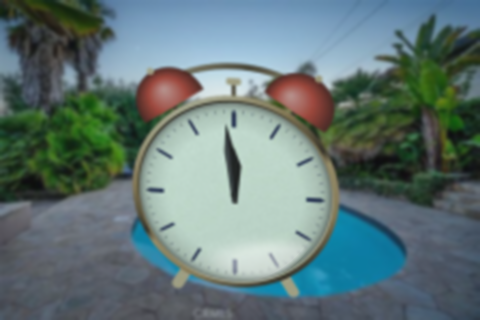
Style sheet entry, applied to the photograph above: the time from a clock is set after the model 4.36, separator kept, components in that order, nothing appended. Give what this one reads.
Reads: 11.59
